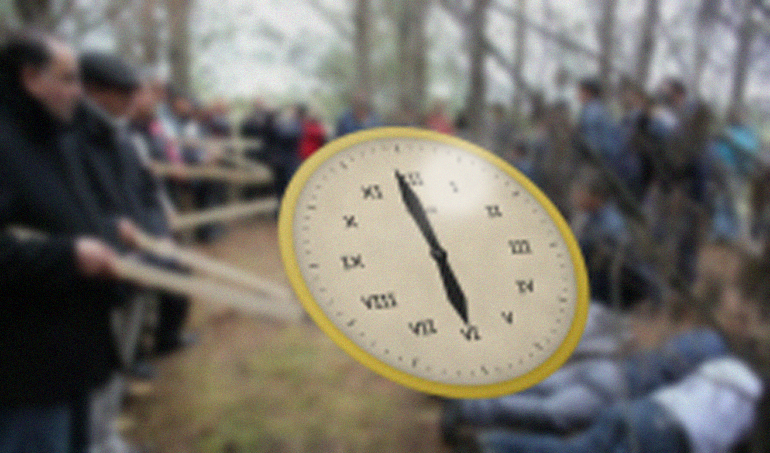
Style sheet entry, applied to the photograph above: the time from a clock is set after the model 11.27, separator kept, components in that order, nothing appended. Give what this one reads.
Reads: 5.59
